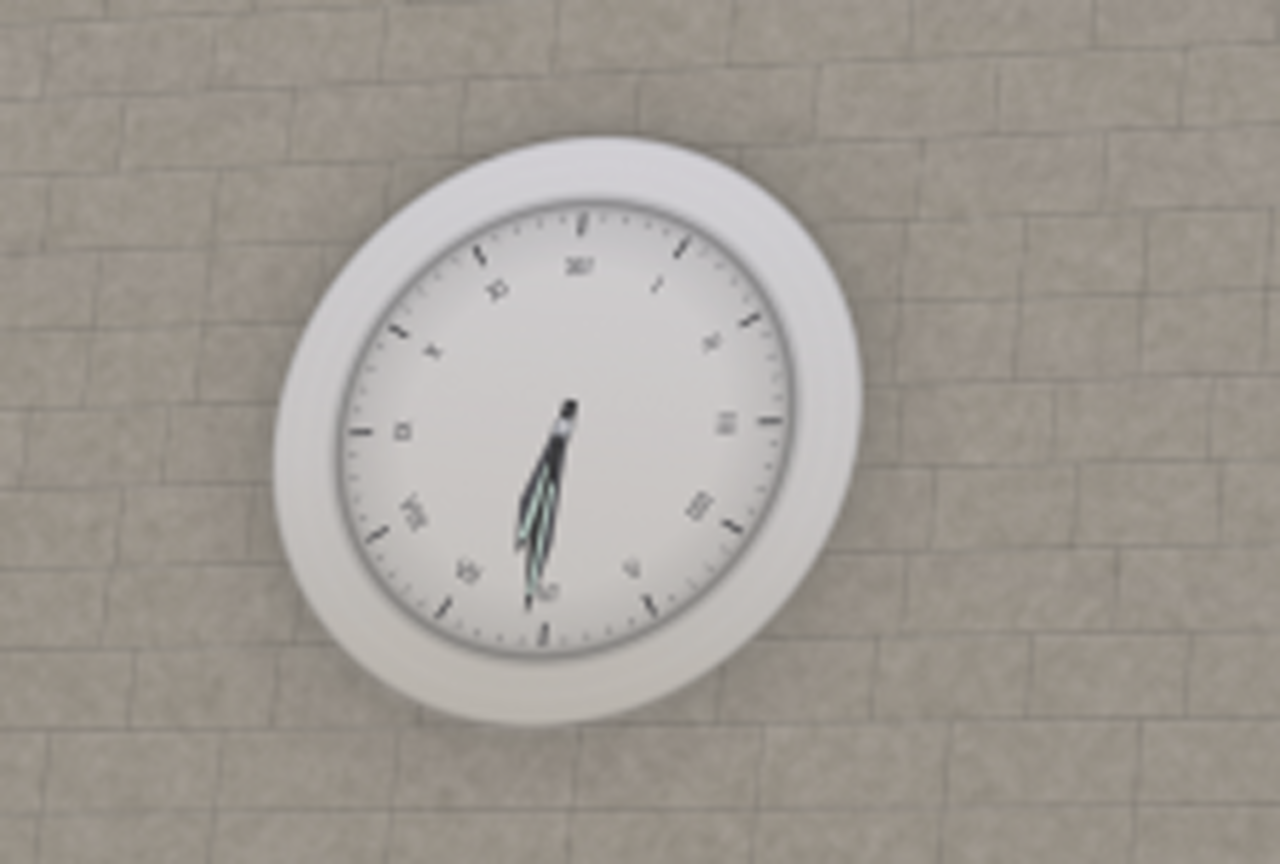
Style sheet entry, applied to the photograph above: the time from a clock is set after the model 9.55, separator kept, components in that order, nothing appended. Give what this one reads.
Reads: 6.31
